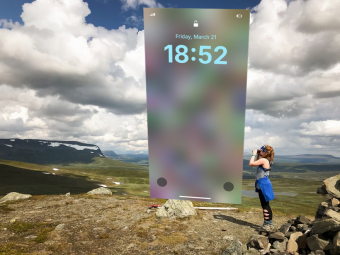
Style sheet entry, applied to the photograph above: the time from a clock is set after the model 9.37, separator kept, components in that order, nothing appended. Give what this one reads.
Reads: 18.52
